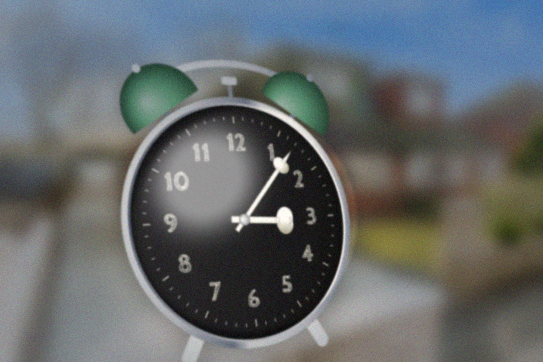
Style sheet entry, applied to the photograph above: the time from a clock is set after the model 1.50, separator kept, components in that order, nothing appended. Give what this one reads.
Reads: 3.07
